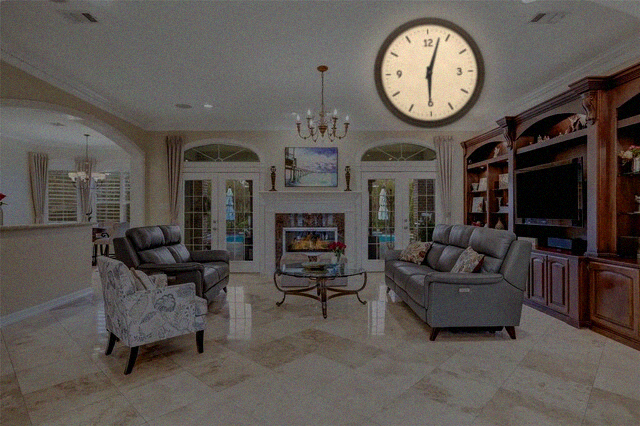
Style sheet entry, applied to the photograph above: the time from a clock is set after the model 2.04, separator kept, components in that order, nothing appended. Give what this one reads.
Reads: 6.03
